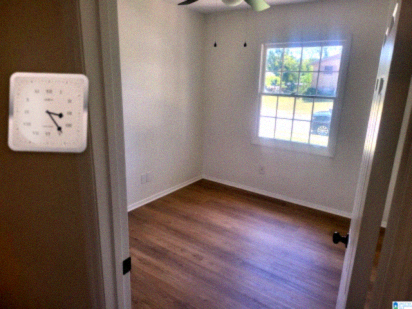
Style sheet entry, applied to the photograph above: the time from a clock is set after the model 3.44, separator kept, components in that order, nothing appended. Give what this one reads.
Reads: 3.24
